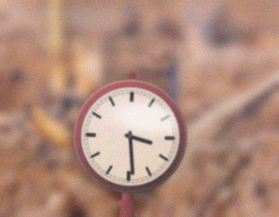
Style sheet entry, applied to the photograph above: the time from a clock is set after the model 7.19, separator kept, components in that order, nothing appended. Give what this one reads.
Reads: 3.29
